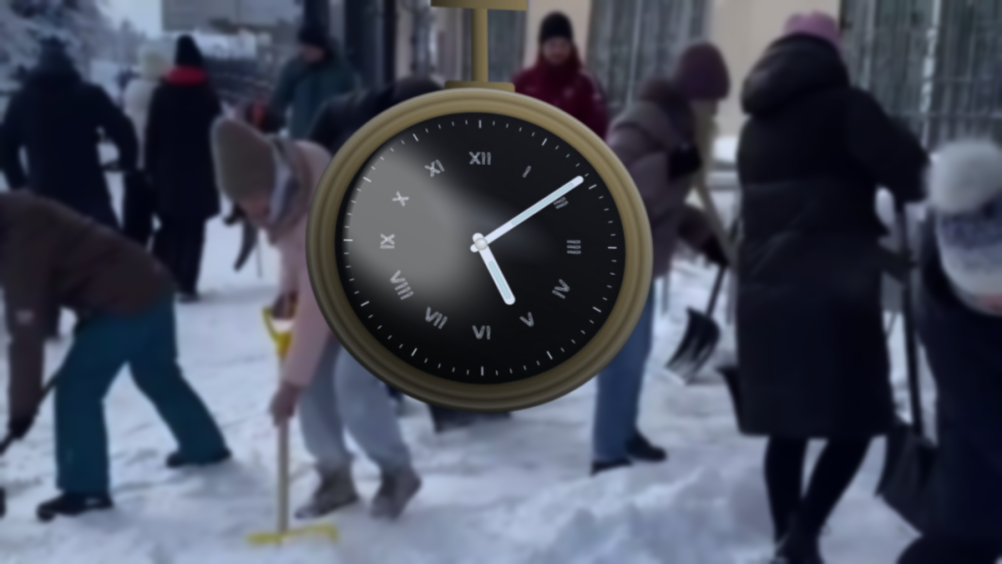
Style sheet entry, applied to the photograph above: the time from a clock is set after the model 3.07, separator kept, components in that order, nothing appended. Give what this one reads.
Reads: 5.09
